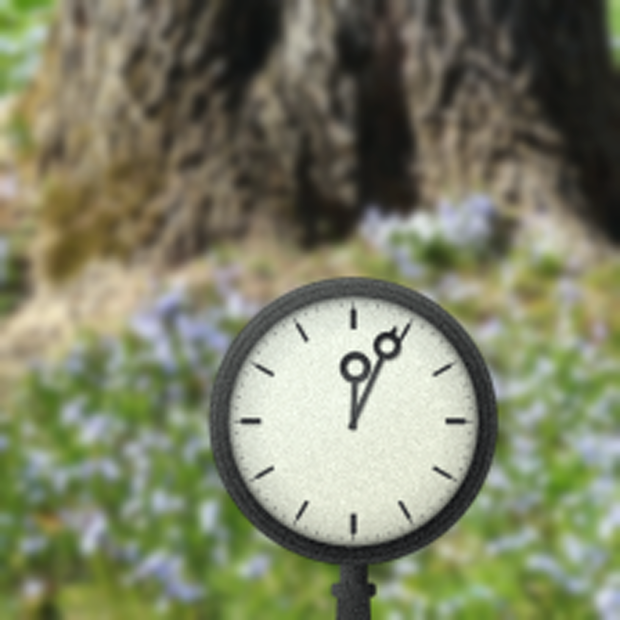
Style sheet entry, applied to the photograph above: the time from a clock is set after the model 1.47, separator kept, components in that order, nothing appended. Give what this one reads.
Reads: 12.04
